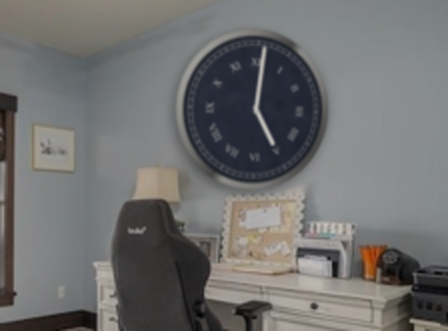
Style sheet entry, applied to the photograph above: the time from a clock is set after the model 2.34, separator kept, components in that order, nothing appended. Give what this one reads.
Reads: 5.01
